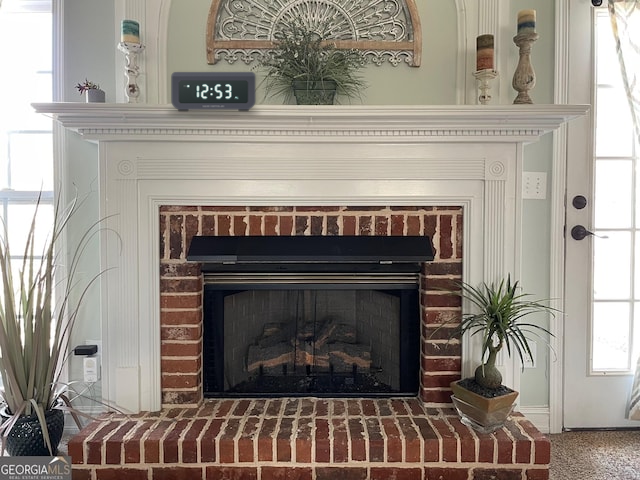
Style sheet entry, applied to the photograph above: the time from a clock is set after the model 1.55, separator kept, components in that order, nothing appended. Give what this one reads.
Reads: 12.53
